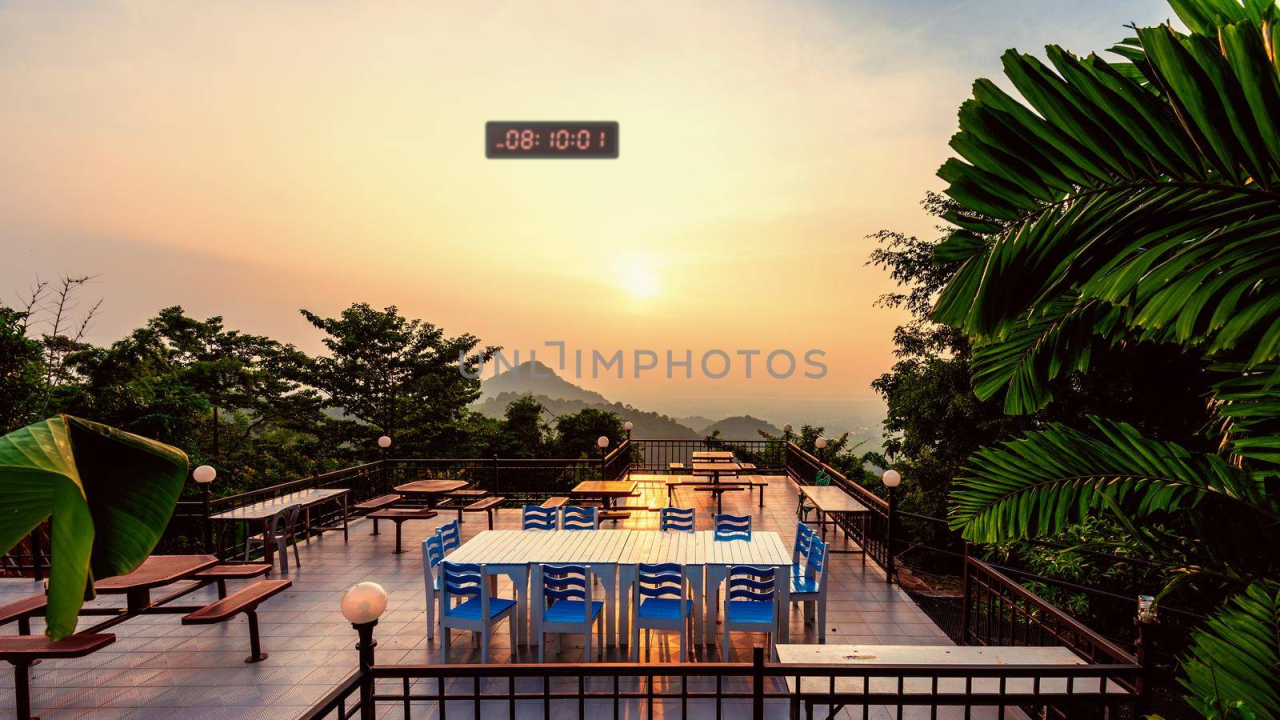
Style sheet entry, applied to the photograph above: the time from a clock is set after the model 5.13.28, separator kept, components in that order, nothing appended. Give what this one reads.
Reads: 8.10.01
